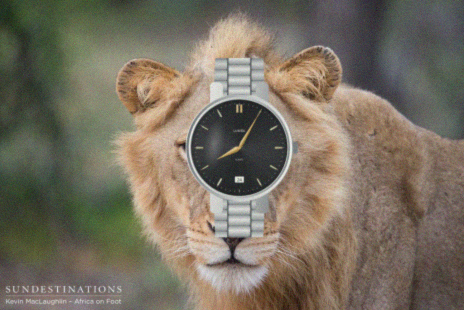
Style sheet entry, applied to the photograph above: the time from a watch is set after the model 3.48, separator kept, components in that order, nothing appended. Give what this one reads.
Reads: 8.05
